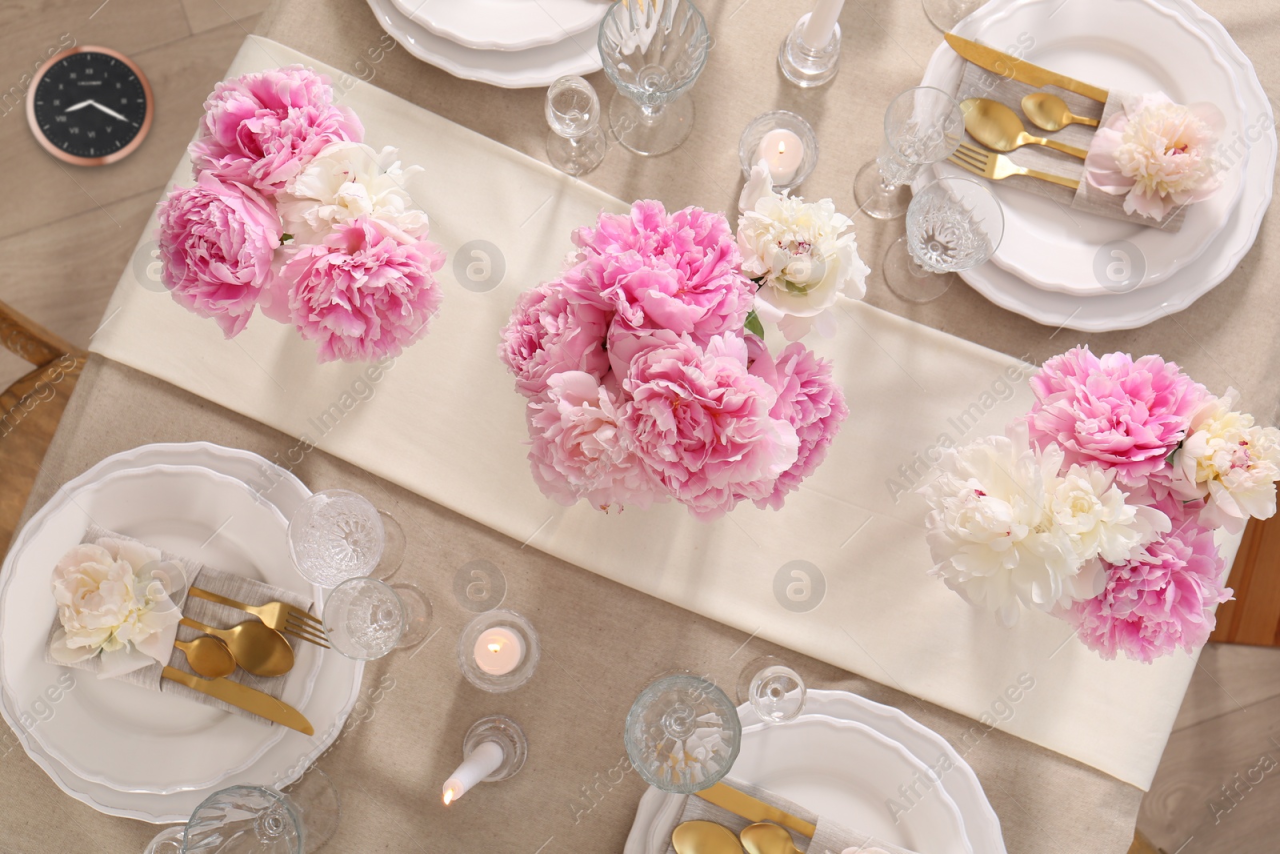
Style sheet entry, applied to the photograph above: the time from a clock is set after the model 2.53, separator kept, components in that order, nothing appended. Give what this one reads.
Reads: 8.20
